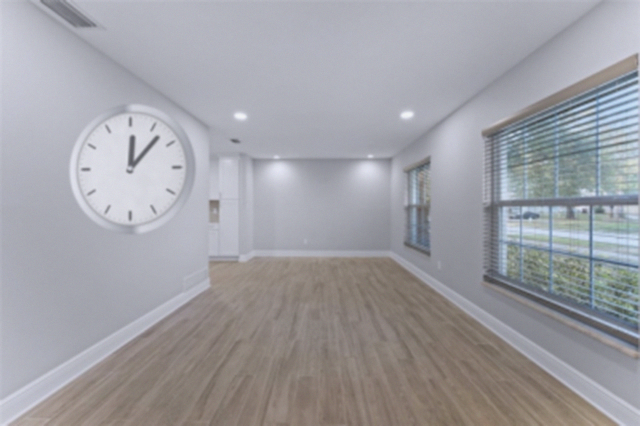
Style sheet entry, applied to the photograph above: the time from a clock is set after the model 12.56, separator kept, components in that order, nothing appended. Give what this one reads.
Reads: 12.07
